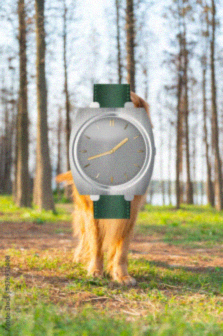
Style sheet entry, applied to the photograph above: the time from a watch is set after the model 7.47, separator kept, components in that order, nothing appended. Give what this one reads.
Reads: 1.42
